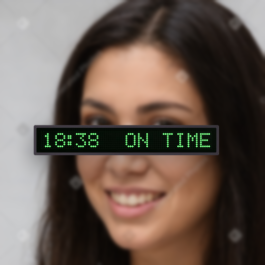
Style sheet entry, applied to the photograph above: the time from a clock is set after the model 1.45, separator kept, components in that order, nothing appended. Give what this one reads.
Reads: 18.38
